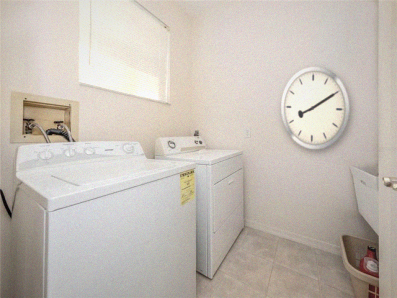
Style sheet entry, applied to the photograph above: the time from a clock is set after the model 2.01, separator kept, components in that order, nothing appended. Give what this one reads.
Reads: 8.10
